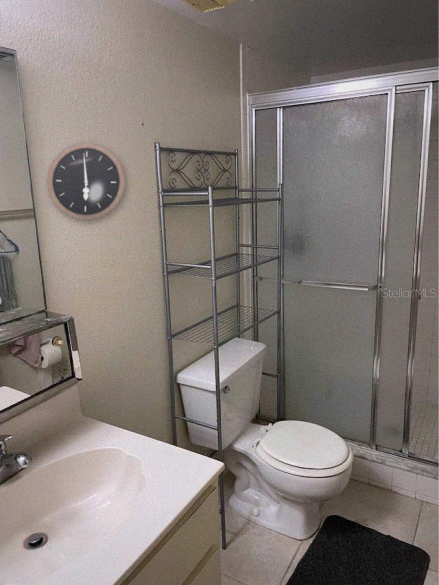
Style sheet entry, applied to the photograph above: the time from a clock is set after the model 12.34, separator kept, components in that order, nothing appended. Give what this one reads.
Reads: 5.59
